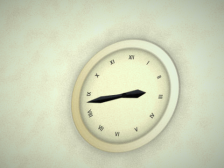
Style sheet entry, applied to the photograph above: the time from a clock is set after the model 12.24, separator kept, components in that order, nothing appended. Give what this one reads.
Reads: 2.43
